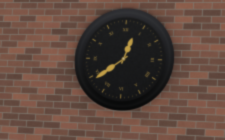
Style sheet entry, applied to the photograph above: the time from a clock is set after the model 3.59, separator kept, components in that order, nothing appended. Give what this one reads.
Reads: 12.39
